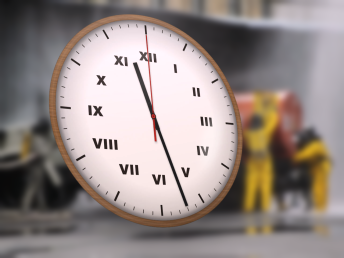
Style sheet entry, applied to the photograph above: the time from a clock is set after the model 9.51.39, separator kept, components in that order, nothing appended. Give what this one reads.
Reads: 11.27.00
